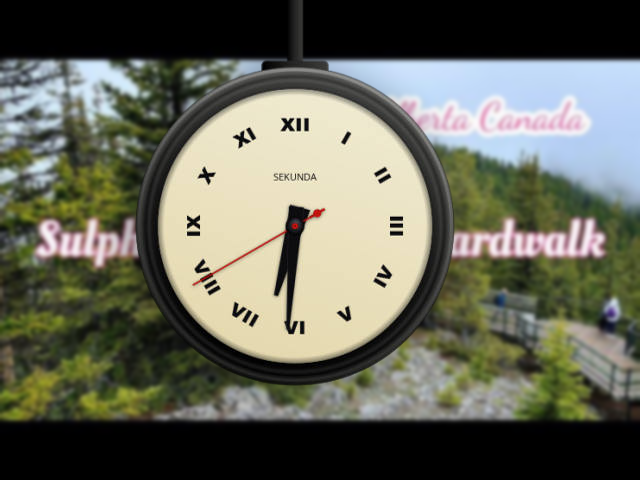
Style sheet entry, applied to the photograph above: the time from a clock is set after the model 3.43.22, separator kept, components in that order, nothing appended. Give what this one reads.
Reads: 6.30.40
